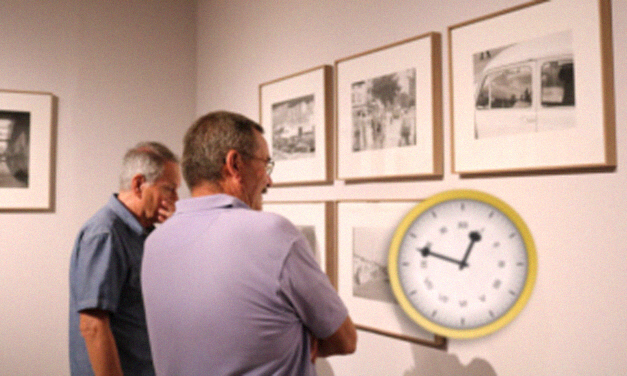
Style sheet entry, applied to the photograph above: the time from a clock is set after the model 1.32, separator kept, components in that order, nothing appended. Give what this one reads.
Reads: 12.48
